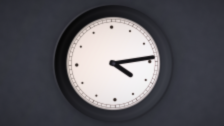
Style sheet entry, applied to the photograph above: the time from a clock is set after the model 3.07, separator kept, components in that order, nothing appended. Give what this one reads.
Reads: 4.14
